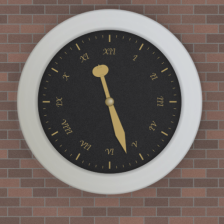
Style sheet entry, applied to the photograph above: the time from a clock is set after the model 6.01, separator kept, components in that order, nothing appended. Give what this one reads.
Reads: 11.27
